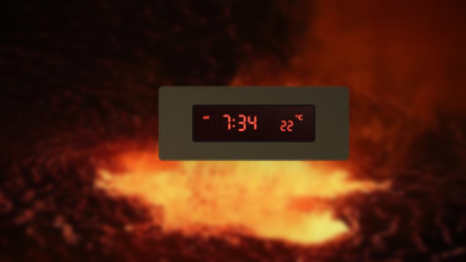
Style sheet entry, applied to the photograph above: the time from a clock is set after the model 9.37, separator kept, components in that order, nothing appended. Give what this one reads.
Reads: 7.34
